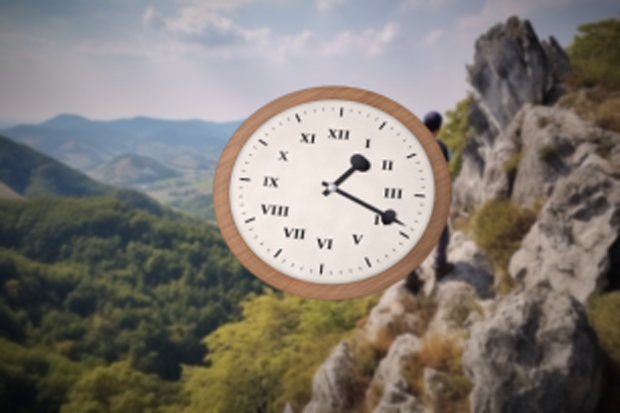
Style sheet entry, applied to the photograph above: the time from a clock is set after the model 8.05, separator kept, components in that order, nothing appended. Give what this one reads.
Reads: 1.19
